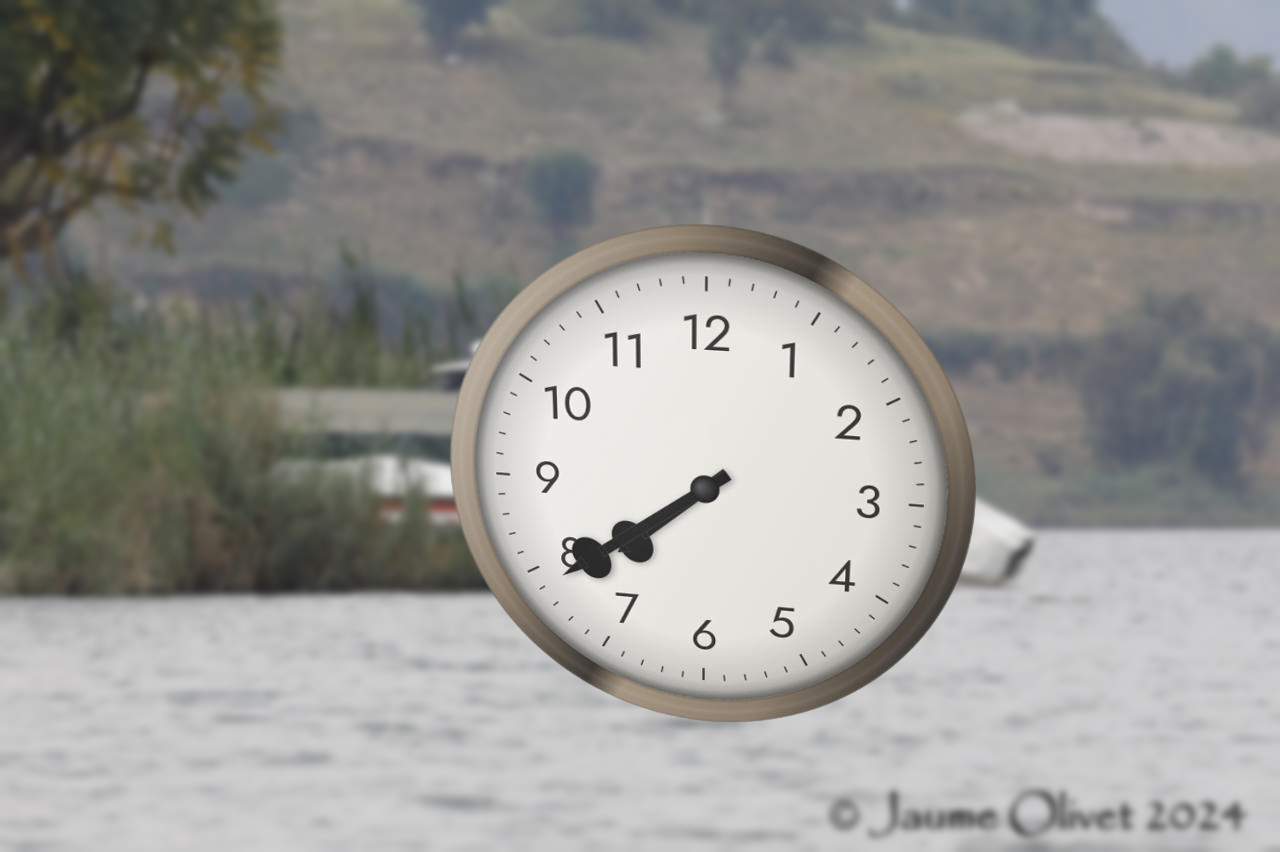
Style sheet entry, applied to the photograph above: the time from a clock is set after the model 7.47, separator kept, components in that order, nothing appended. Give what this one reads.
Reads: 7.39
